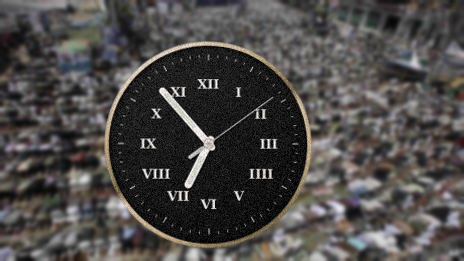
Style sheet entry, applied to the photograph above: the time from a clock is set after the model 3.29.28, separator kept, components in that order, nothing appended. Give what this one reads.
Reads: 6.53.09
